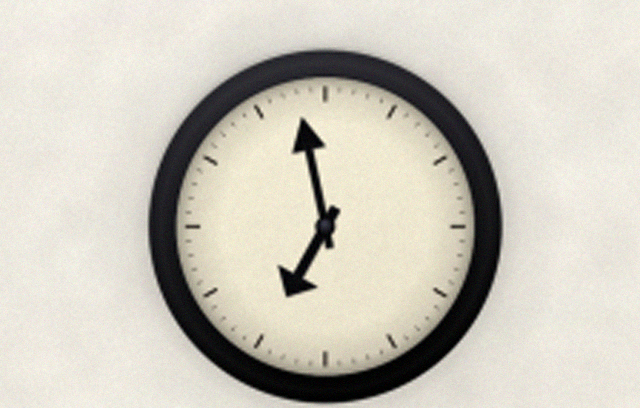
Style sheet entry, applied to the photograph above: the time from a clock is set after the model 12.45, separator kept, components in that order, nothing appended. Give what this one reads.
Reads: 6.58
